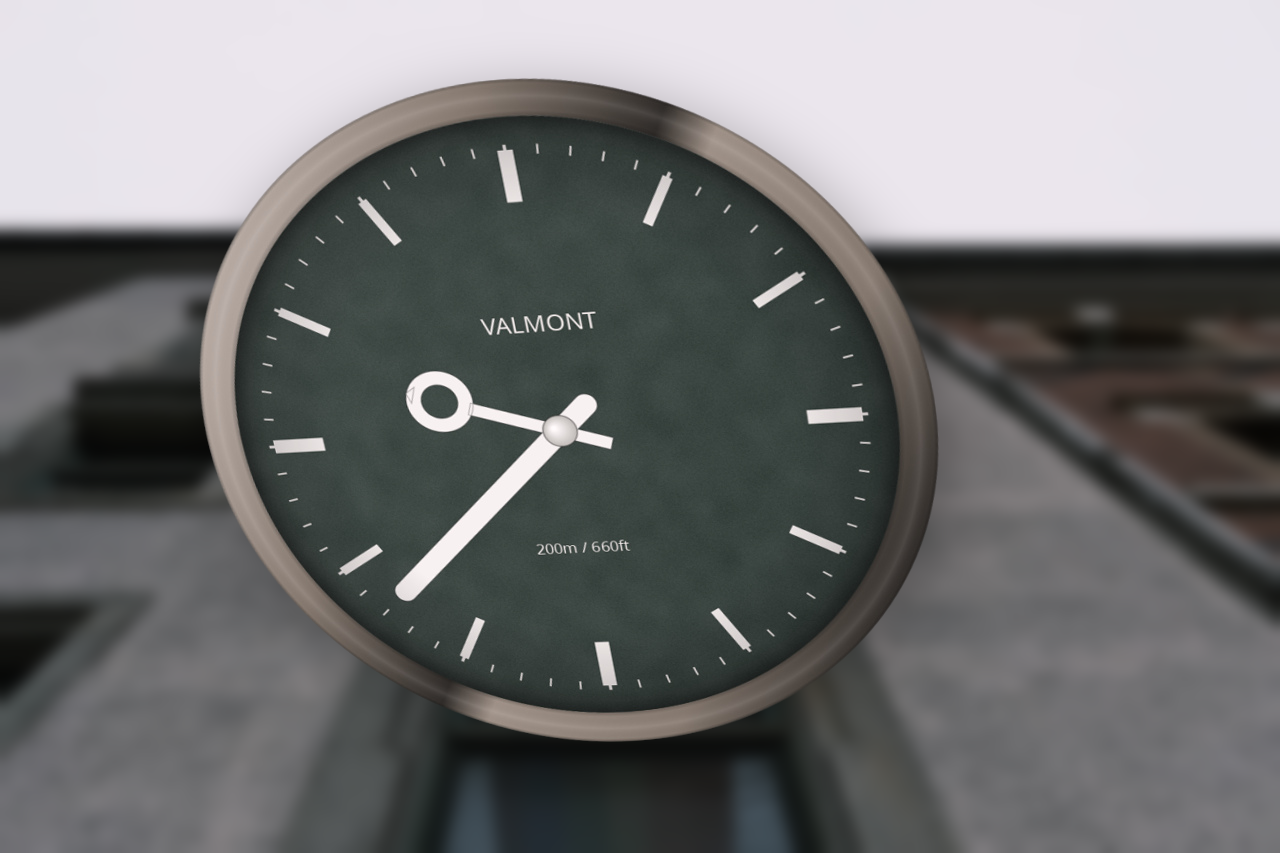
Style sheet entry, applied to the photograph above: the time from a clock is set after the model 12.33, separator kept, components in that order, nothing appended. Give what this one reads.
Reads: 9.38
